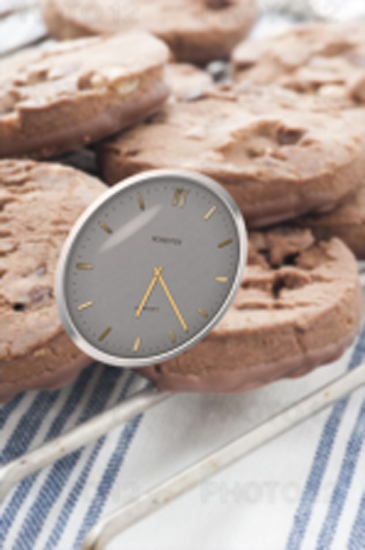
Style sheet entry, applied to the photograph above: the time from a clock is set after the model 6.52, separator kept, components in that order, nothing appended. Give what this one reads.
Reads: 6.23
